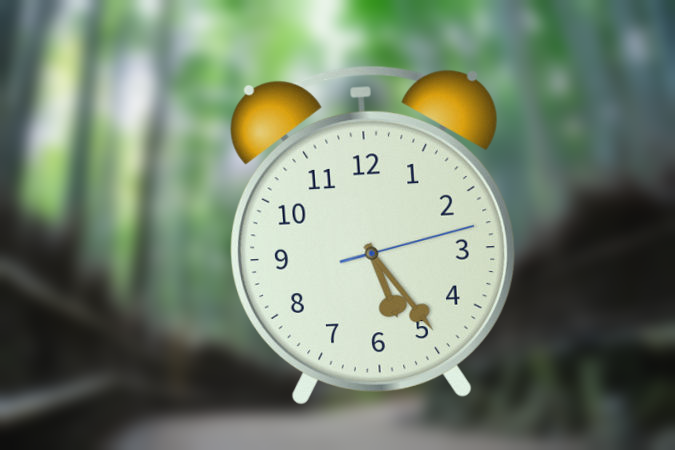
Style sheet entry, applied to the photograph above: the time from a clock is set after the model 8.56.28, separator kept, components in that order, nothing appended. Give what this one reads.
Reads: 5.24.13
